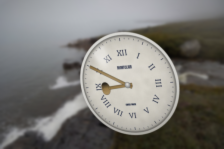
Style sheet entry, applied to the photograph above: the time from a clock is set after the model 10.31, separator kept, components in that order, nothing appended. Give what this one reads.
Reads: 8.50
